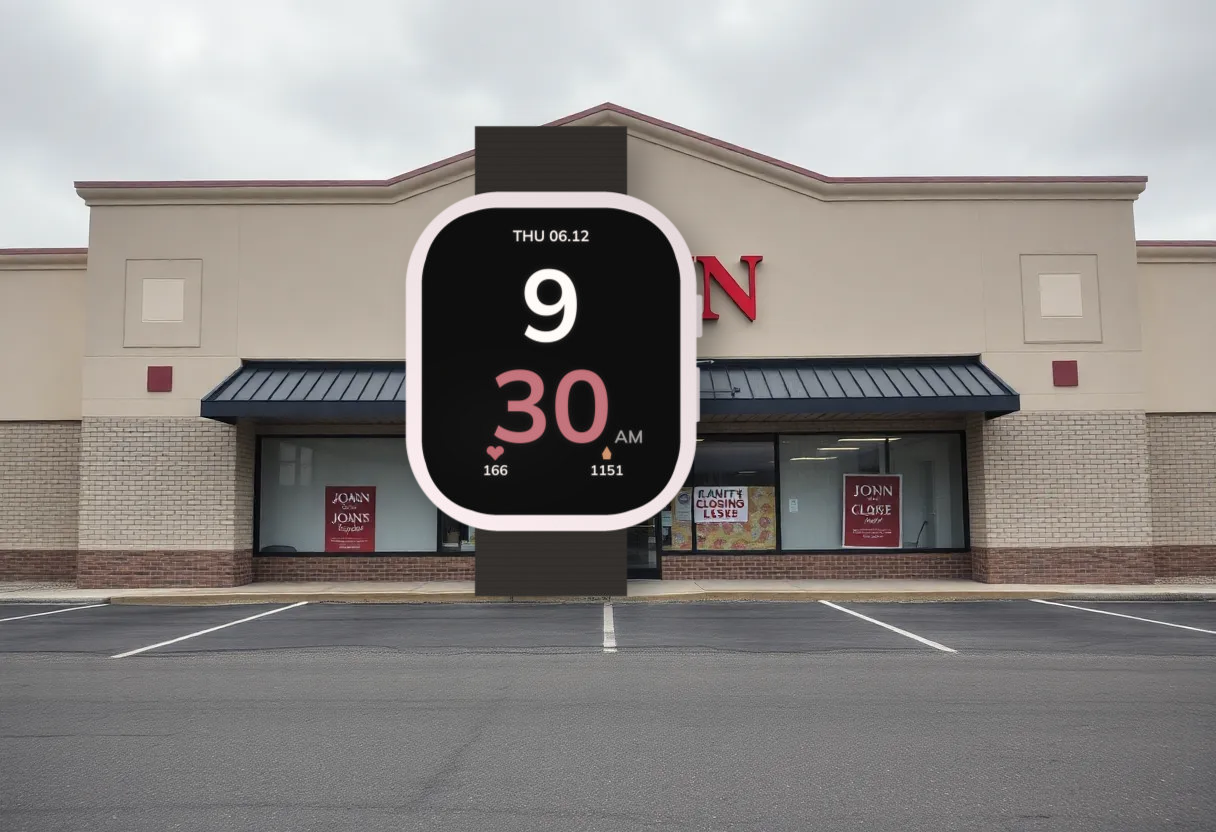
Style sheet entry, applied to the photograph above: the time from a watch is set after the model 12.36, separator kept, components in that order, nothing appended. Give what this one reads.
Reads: 9.30
